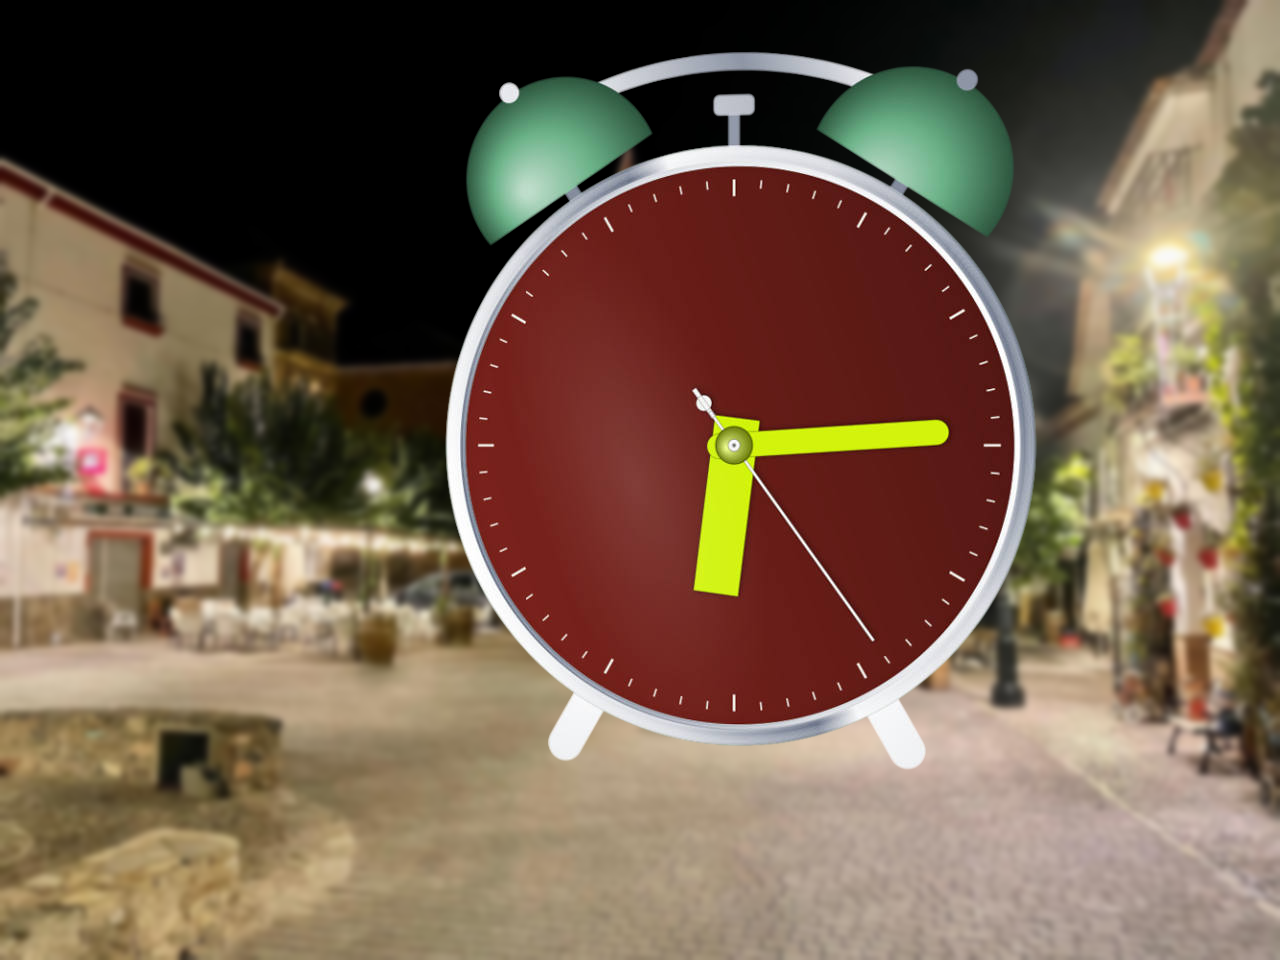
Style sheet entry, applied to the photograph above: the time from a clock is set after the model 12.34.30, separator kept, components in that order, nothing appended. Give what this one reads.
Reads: 6.14.24
